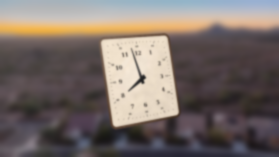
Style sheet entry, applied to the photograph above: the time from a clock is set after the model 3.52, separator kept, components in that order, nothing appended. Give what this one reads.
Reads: 7.58
